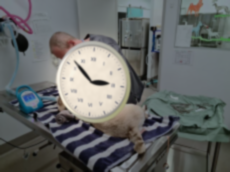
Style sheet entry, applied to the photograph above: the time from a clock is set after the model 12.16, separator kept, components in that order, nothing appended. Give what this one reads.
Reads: 2.52
